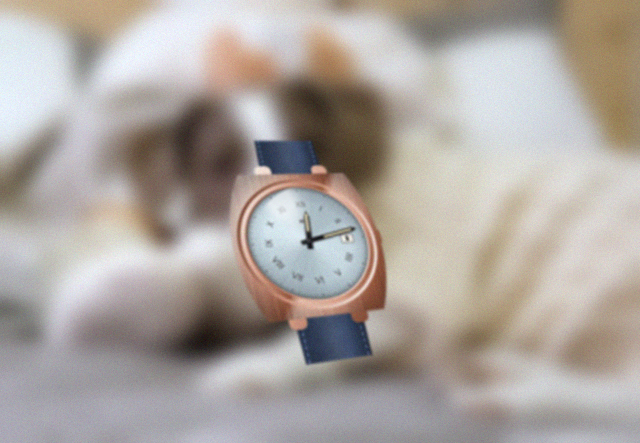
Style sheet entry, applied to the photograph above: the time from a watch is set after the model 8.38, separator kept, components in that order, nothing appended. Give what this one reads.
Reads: 12.13
